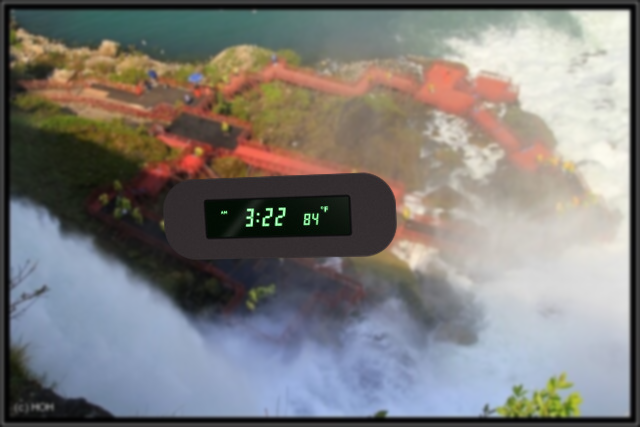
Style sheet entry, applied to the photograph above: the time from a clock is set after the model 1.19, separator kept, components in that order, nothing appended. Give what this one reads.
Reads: 3.22
